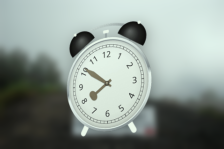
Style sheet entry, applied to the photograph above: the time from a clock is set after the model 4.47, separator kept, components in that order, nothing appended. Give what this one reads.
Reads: 7.51
